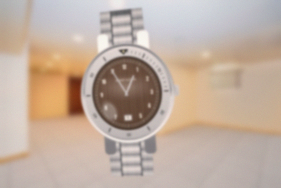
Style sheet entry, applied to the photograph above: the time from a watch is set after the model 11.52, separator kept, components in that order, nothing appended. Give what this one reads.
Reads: 12.55
